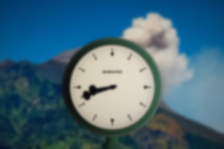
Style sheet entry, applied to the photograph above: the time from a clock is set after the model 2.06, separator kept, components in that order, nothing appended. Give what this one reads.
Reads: 8.42
